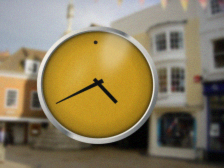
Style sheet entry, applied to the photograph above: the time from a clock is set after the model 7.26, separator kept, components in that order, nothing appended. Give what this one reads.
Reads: 4.41
